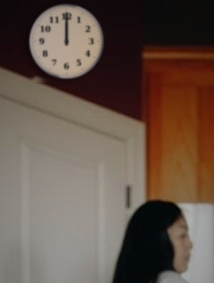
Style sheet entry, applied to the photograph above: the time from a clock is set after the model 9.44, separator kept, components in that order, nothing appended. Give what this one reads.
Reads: 12.00
